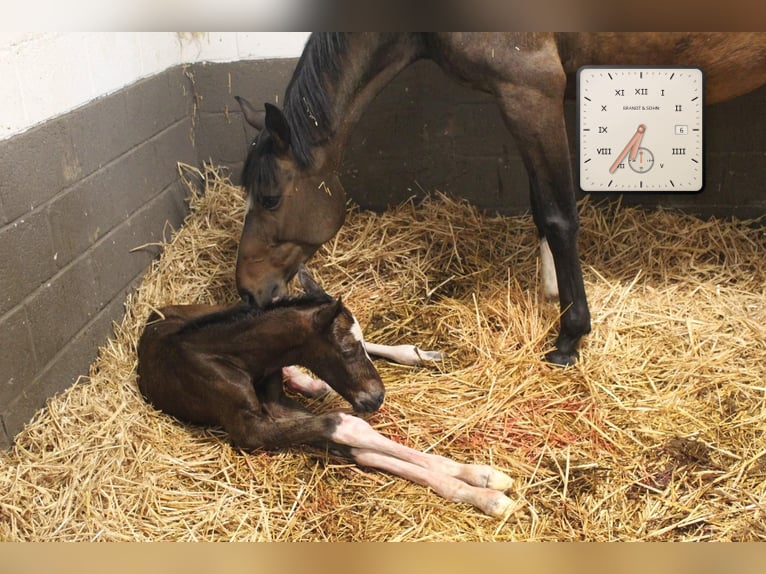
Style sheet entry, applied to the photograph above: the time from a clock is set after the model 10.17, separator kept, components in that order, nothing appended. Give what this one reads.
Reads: 6.36
